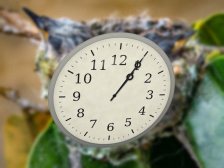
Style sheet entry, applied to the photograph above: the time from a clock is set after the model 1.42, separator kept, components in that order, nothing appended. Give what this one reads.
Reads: 1.05
